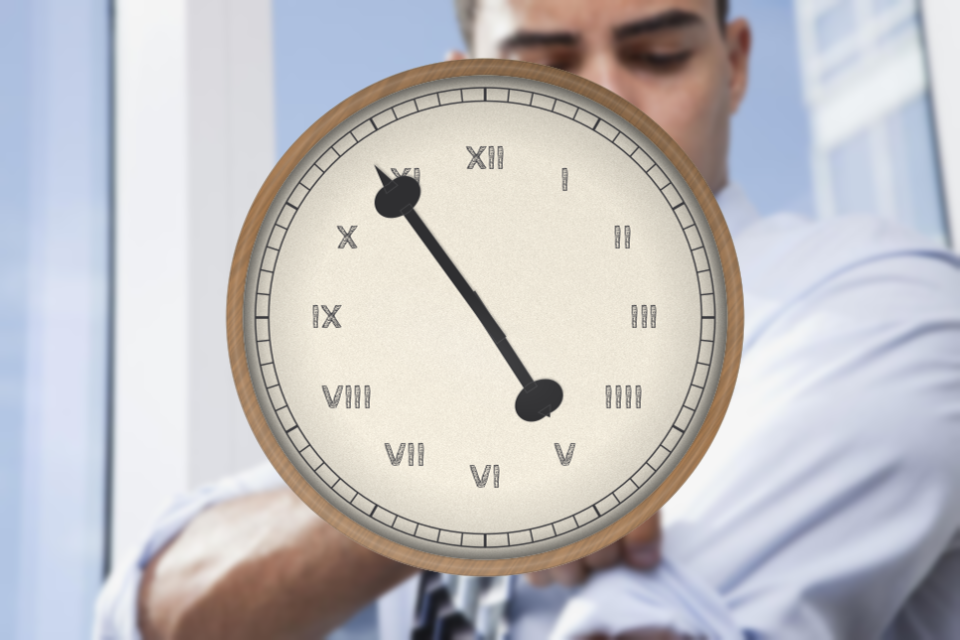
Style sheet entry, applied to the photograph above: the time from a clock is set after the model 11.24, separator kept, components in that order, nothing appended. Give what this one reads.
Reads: 4.54
